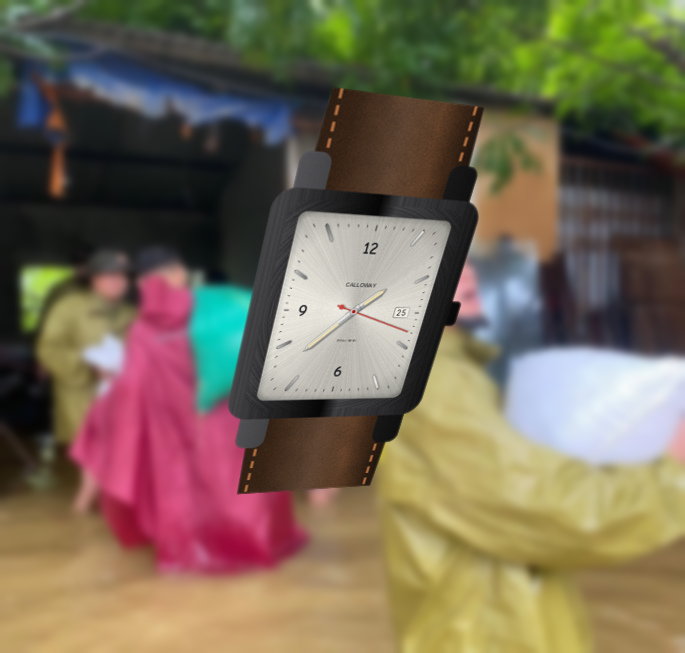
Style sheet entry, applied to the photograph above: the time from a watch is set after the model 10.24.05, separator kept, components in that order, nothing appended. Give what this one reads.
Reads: 1.37.18
